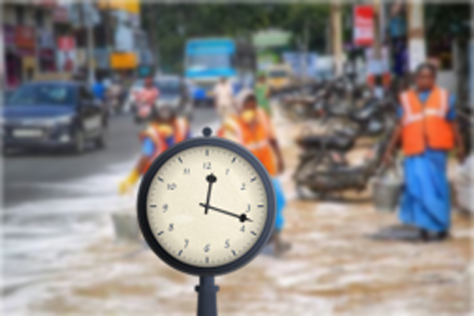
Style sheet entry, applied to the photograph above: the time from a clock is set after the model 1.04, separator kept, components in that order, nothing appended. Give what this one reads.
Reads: 12.18
